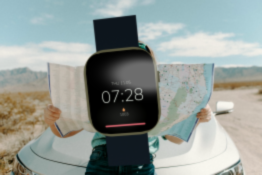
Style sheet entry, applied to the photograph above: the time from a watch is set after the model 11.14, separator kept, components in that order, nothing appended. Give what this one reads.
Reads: 7.28
